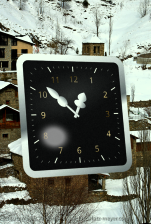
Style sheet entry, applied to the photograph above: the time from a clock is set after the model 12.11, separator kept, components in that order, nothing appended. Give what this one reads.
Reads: 12.52
